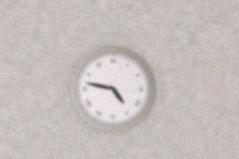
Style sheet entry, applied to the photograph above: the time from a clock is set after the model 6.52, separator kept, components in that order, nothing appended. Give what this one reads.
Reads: 4.47
